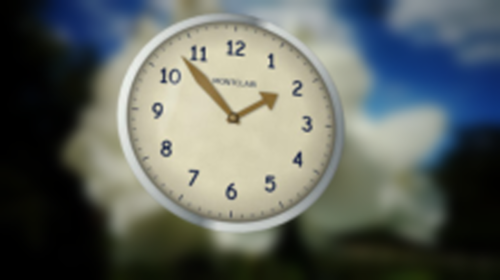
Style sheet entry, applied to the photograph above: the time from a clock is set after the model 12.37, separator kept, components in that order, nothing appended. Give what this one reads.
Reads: 1.53
